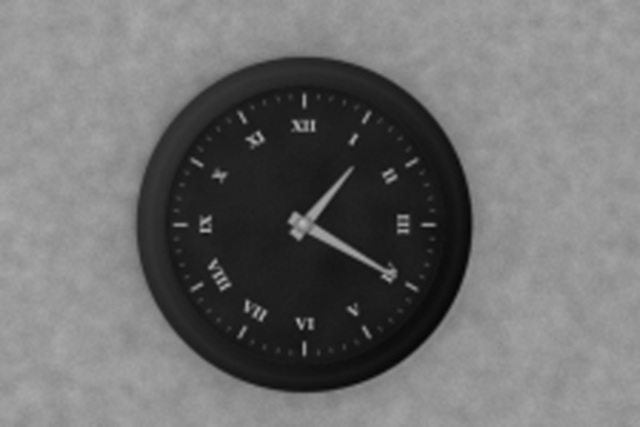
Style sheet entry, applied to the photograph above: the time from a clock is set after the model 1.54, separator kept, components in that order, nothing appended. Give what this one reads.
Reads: 1.20
